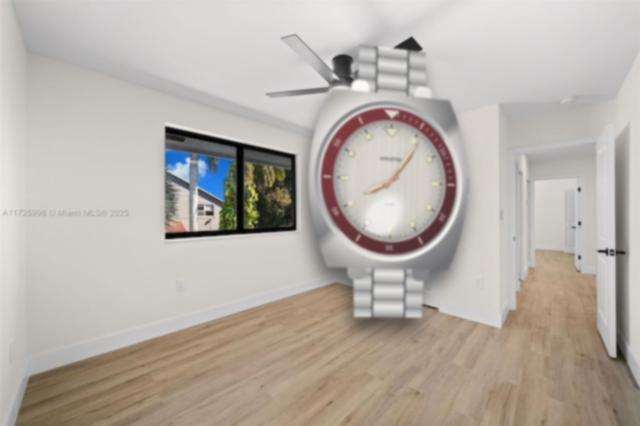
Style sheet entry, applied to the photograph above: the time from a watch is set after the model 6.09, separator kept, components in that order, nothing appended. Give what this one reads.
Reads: 8.06
